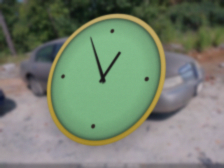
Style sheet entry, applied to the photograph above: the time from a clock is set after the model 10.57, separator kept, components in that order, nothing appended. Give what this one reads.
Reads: 12.55
